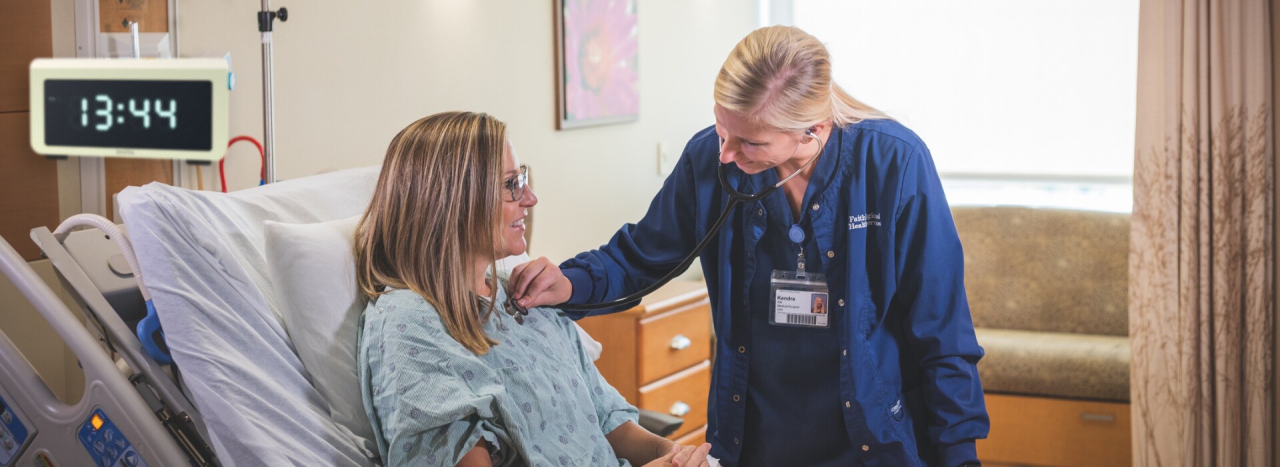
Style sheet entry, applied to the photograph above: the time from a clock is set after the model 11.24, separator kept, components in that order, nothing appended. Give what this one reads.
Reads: 13.44
